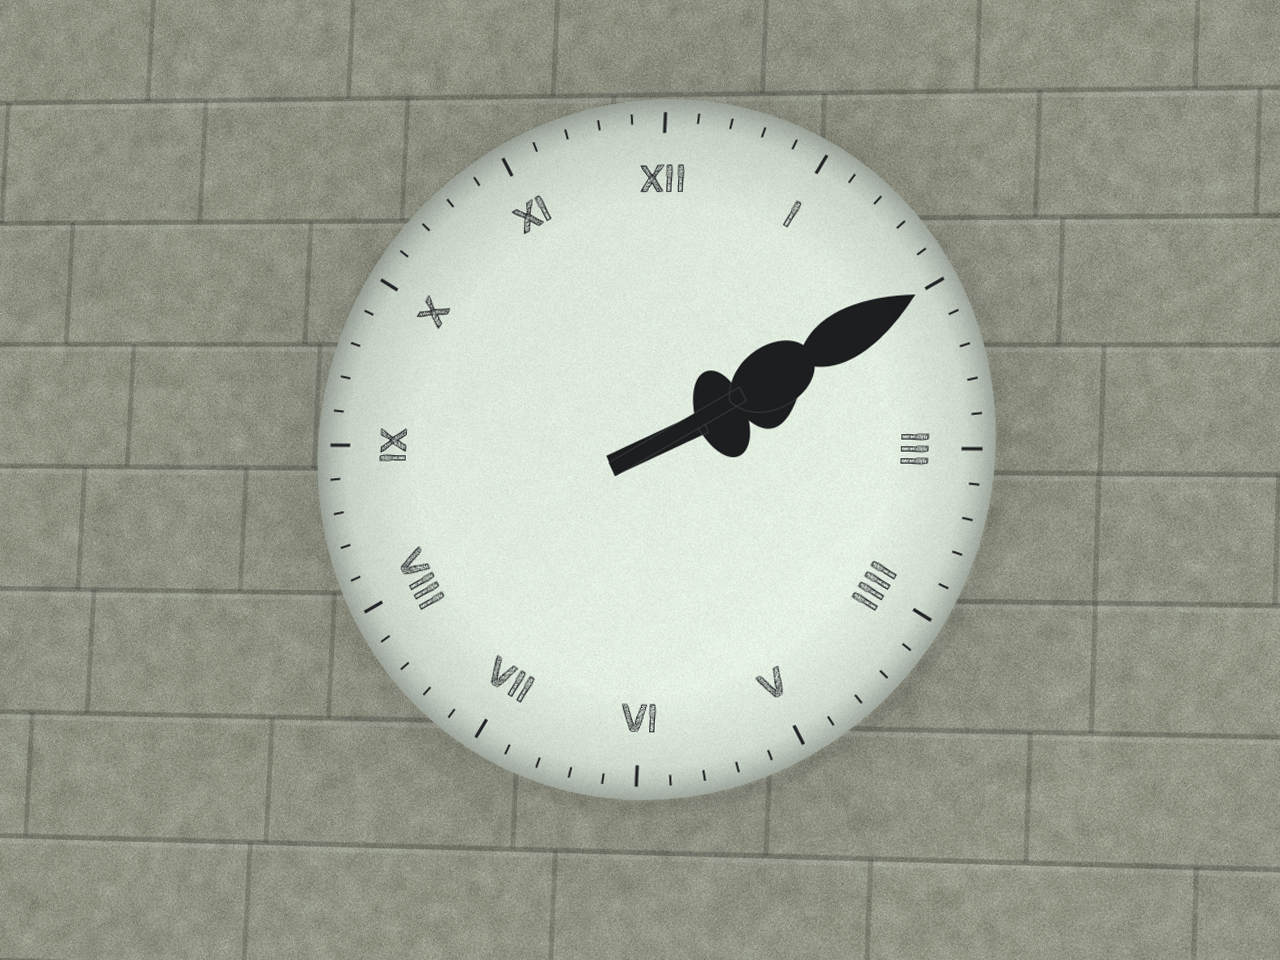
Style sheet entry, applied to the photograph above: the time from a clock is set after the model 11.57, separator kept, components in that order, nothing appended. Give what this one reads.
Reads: 2.10
